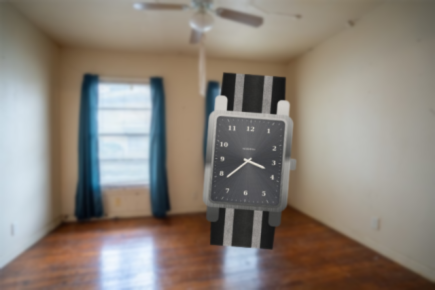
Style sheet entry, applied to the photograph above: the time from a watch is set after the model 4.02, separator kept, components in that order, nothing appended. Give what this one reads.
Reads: 3.38
